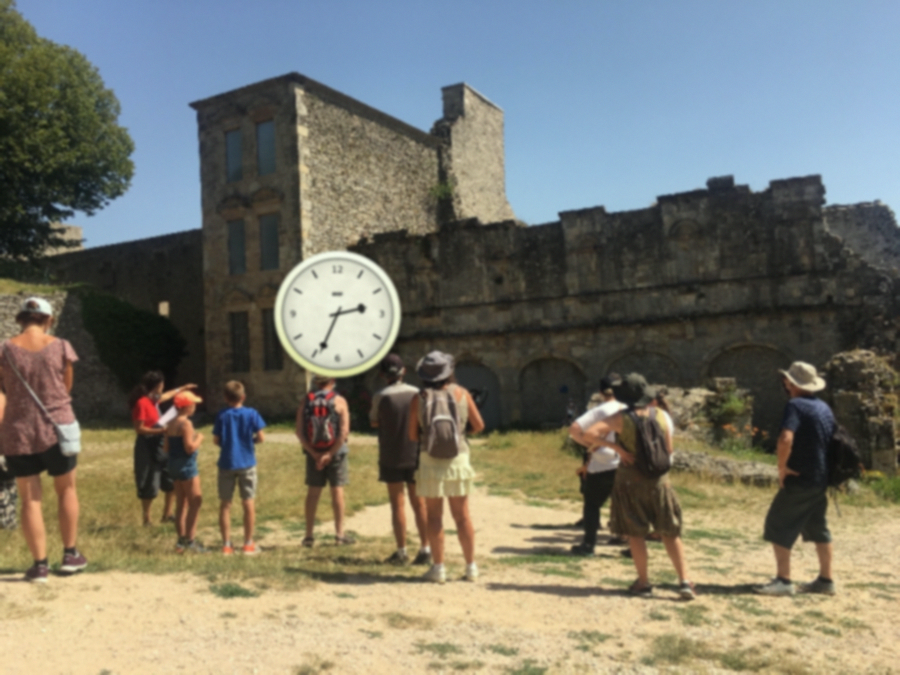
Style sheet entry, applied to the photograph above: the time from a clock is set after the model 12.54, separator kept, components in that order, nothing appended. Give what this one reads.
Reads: 2.34
